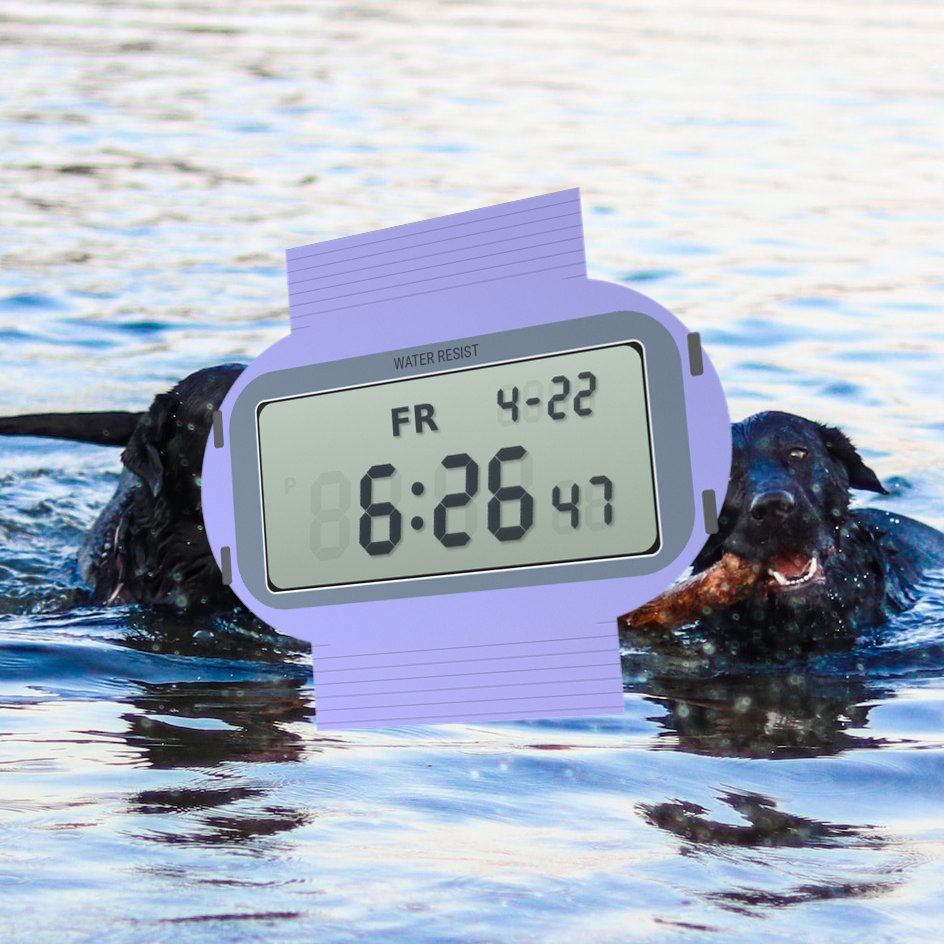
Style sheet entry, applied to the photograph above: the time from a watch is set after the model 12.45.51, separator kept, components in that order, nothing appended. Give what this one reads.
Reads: 6.26.47
